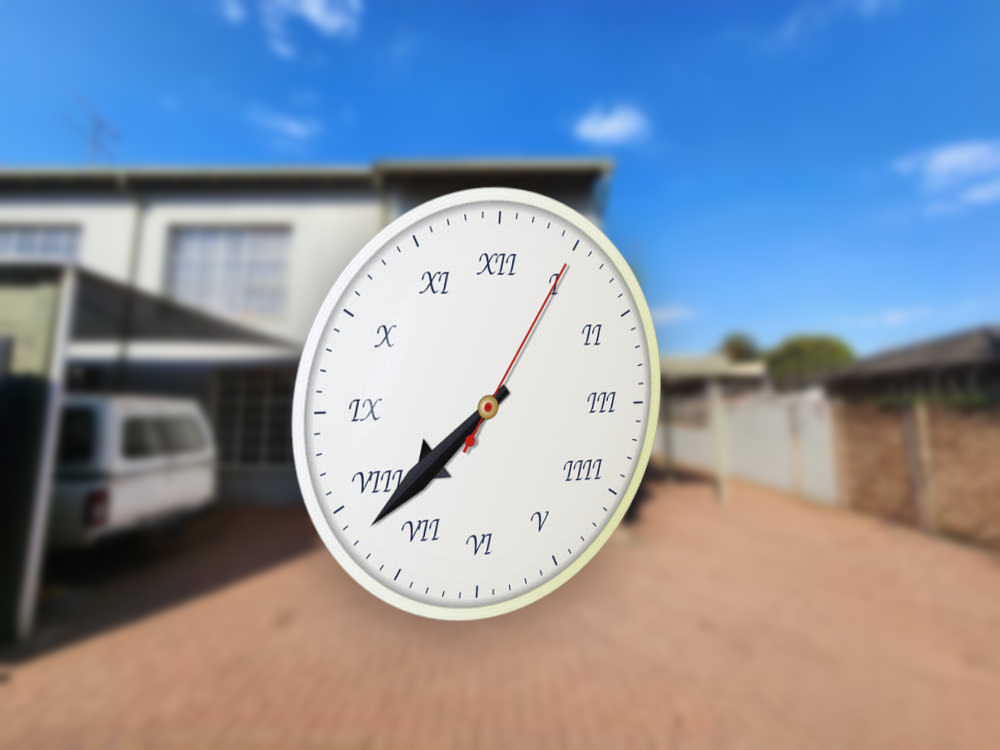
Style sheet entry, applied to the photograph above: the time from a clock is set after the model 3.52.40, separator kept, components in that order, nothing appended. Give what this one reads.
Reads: 7.38.05
